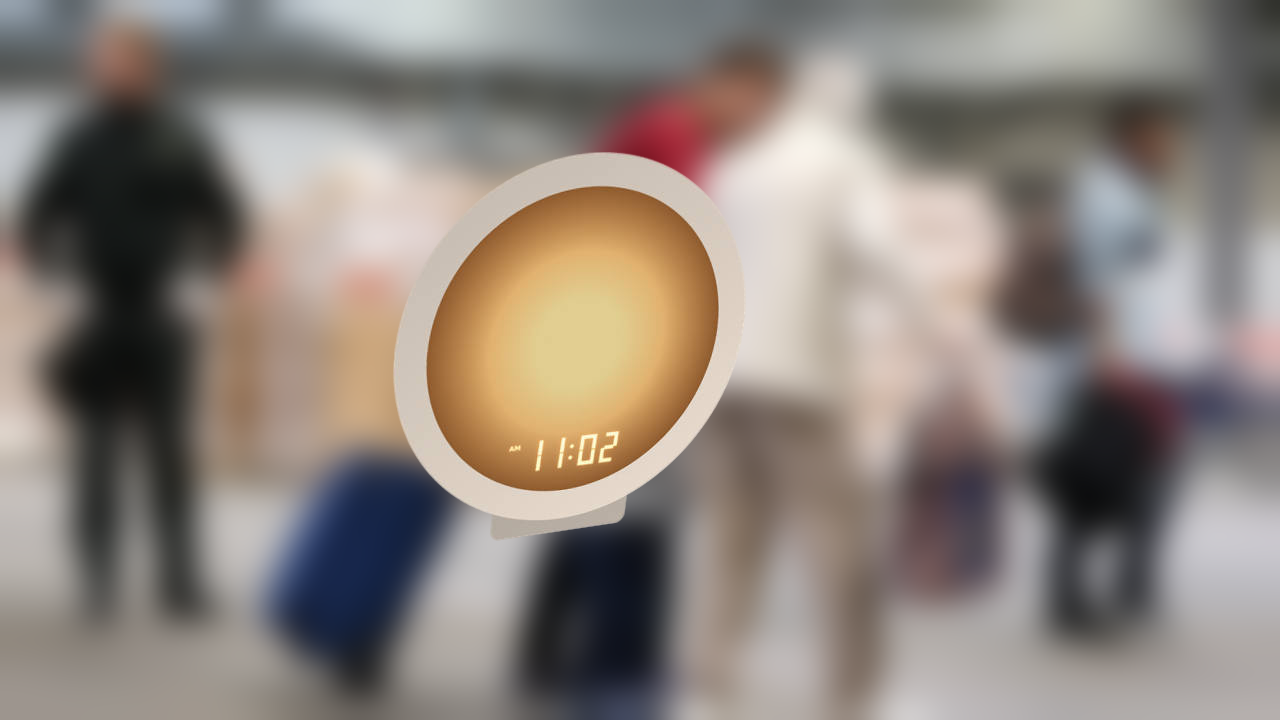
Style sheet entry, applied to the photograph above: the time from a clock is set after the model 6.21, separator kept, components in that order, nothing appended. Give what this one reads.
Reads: 11.02
